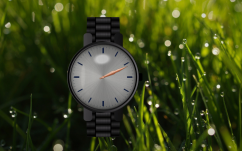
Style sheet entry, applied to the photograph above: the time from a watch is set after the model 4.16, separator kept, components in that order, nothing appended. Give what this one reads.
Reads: 2.11
